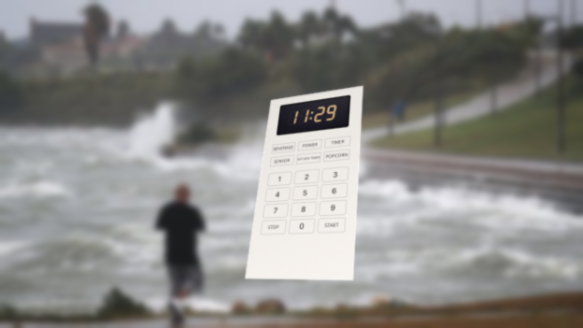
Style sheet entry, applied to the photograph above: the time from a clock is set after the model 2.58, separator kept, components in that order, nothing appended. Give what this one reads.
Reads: 11.29
